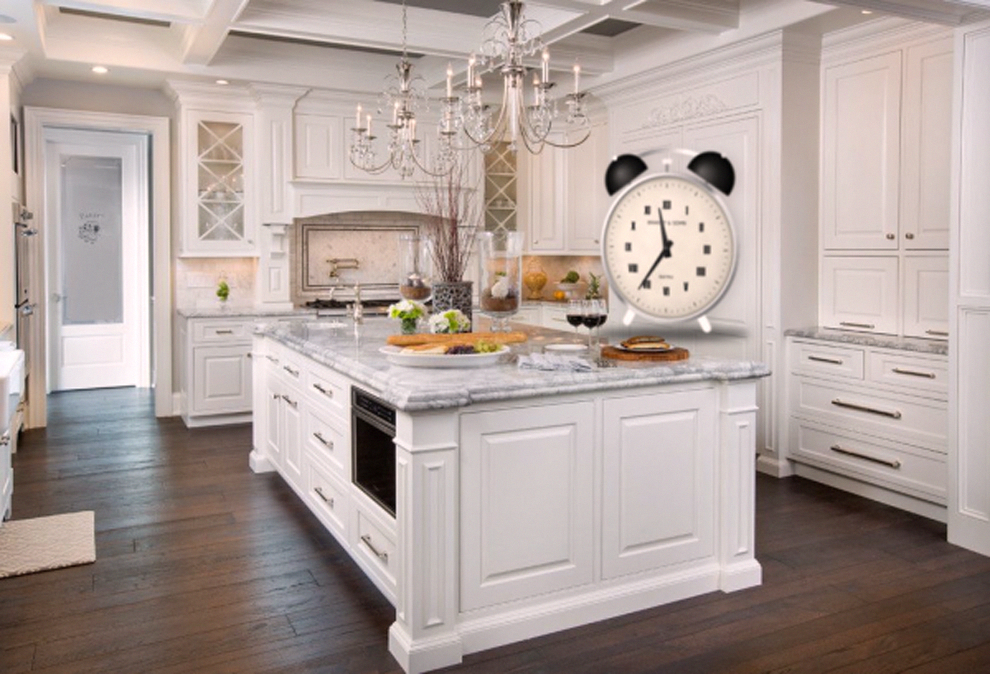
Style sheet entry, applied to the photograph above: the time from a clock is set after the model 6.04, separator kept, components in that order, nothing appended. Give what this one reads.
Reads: 11.36
